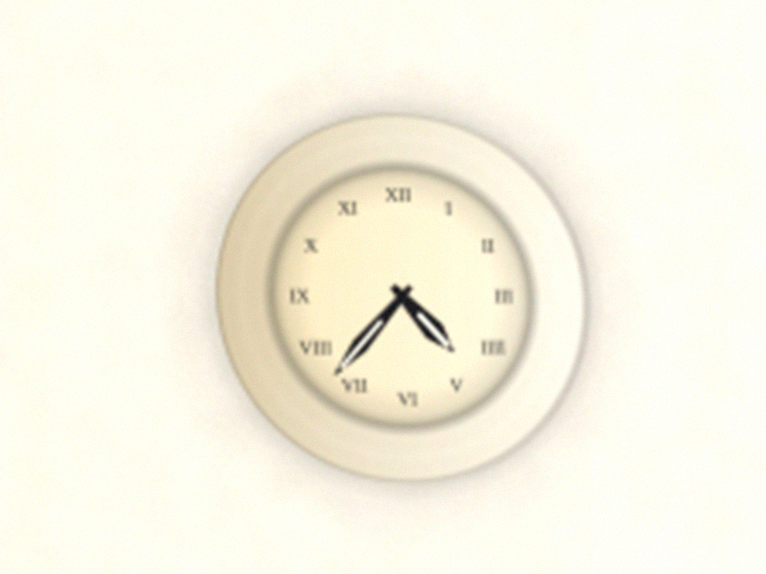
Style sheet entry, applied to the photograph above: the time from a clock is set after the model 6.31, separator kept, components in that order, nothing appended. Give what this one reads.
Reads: 4.37
